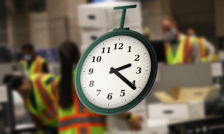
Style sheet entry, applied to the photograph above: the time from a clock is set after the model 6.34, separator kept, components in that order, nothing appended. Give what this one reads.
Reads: 2.21
